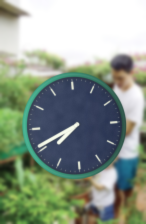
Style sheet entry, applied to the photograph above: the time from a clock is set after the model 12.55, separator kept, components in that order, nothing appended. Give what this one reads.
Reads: 7.41
